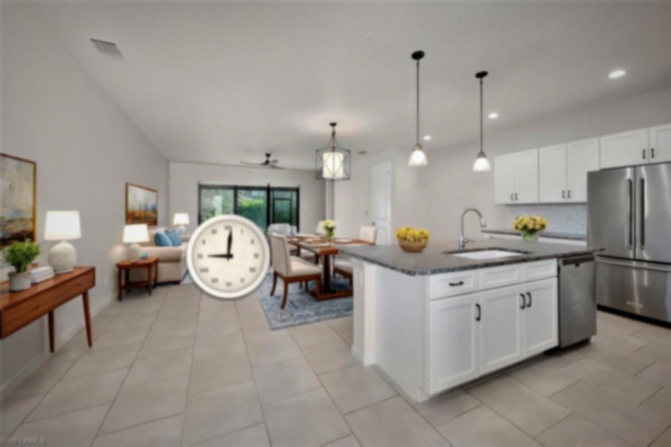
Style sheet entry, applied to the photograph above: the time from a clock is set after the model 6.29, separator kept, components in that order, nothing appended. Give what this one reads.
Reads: 9.01
